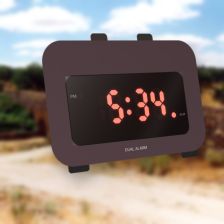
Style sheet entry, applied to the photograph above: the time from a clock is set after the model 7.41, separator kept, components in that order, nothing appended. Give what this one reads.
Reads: 5.34
